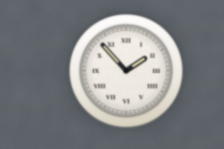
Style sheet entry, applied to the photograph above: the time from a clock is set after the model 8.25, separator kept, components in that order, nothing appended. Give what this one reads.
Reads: 1.53
